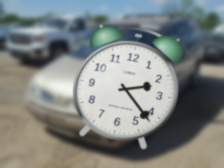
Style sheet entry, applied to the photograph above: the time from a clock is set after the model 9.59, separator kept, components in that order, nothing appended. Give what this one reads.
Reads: 2.22
